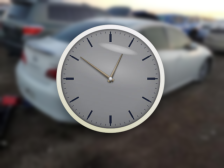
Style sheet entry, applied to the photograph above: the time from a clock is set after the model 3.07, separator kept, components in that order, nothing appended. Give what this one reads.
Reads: 12.51
